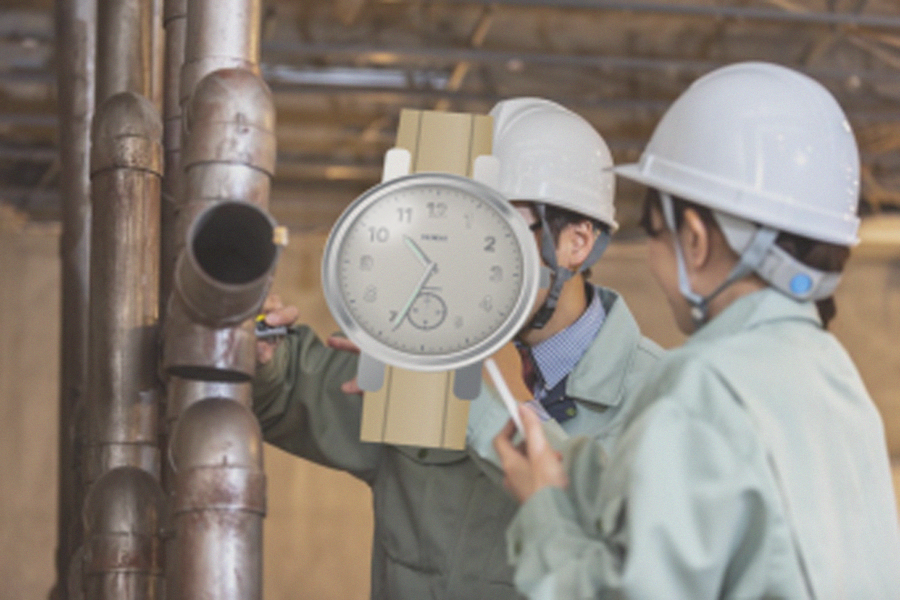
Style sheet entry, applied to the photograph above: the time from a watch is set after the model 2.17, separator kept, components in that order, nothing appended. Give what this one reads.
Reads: 10.34
